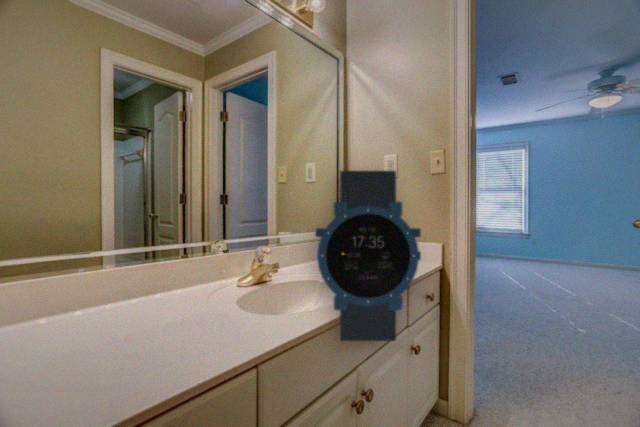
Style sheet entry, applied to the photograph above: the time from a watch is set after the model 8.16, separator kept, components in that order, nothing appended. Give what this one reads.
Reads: 17.35
